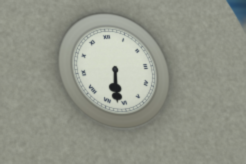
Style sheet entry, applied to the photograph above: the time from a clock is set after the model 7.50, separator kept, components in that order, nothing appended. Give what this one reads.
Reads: 6.32
